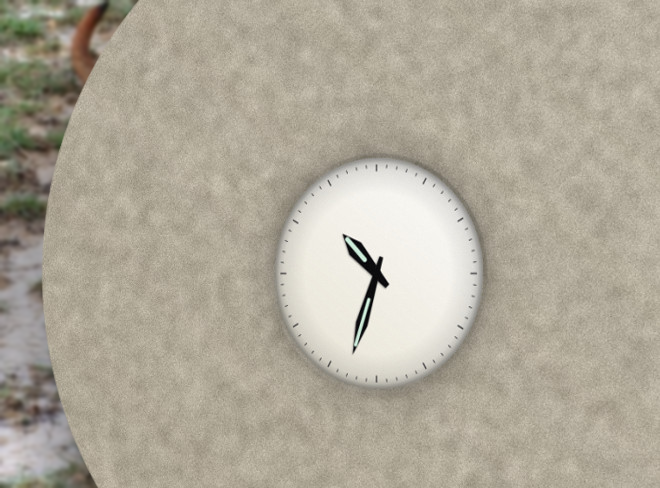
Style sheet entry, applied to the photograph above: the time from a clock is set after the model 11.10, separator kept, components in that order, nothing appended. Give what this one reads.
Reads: 10.33
